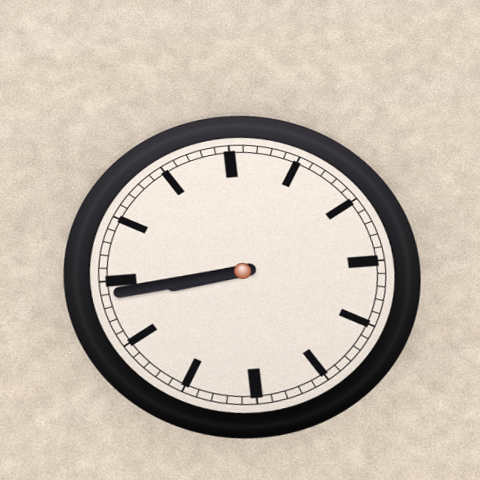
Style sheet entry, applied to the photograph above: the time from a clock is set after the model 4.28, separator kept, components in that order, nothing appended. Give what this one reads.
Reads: 8.44
